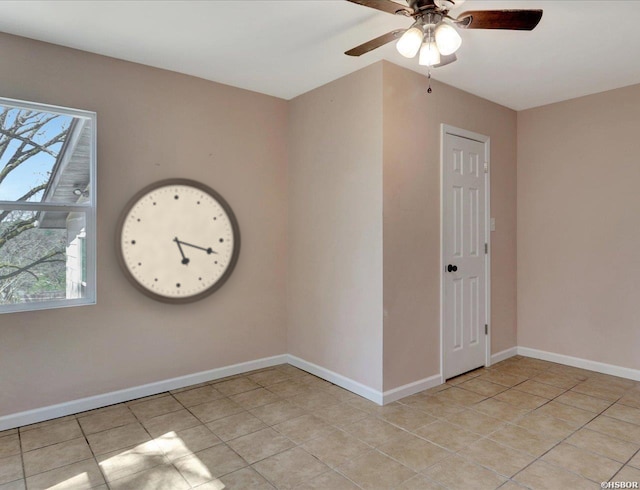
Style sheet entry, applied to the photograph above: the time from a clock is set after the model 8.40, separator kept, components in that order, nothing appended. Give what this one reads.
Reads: 5.18
